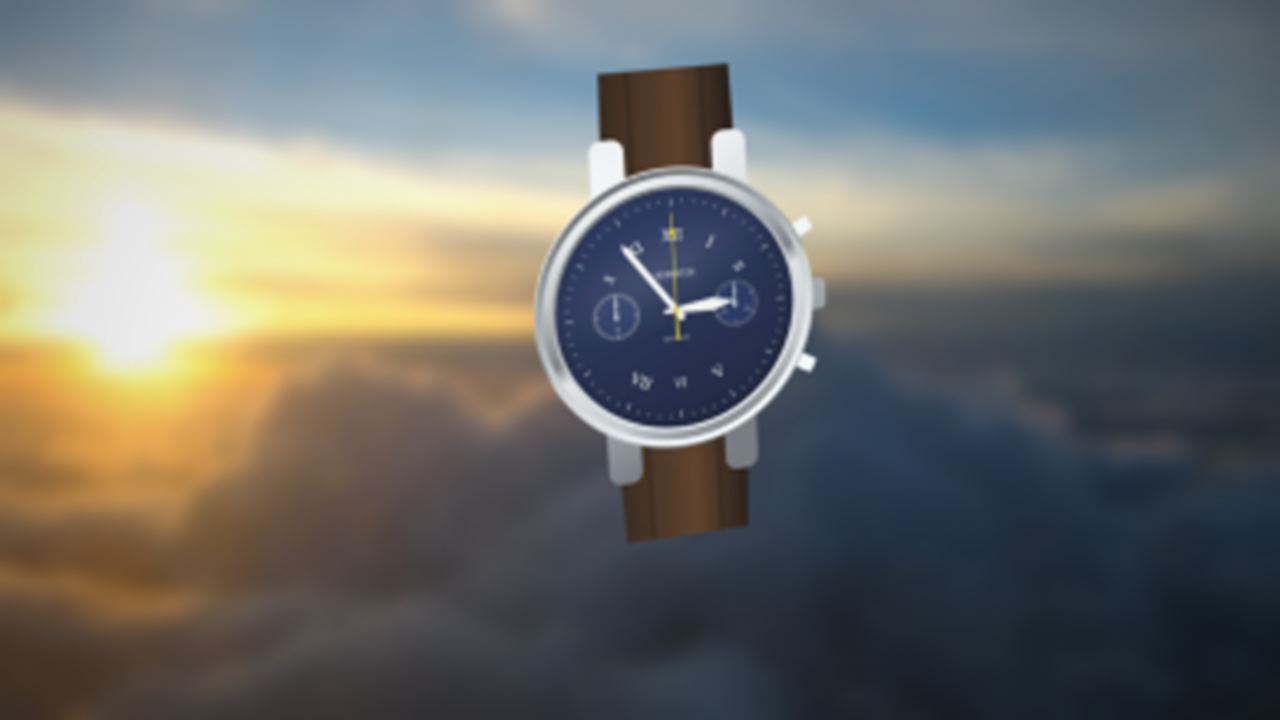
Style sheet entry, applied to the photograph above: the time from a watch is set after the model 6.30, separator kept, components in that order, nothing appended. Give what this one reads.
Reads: 2.54
